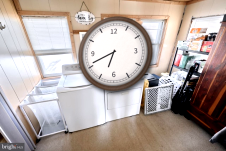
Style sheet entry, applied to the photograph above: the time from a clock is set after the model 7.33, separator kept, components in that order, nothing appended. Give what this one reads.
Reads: 6.41
